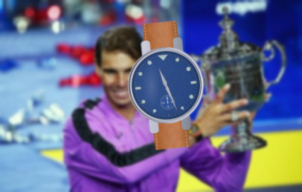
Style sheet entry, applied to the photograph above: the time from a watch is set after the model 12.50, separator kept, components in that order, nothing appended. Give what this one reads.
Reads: 11.27
